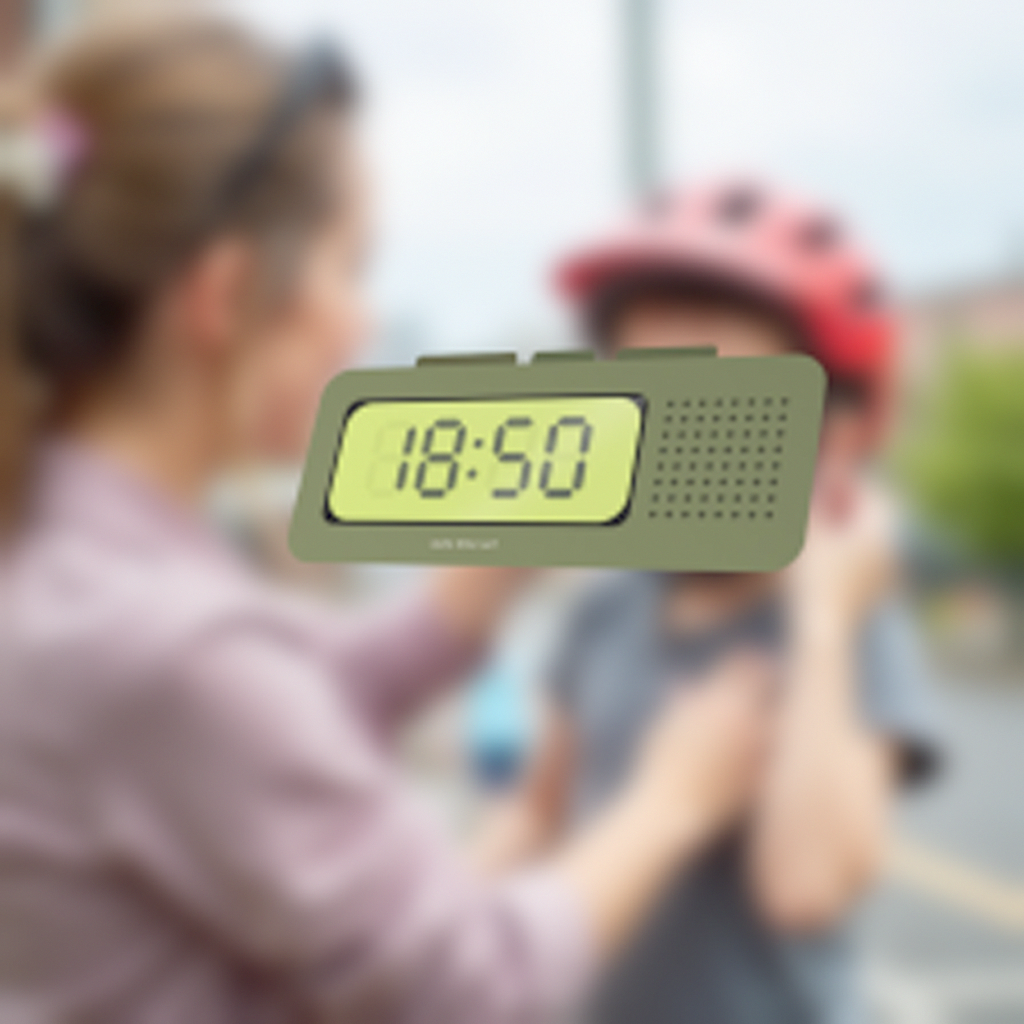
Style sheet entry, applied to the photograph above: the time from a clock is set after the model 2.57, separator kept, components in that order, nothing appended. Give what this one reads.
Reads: 18.50
